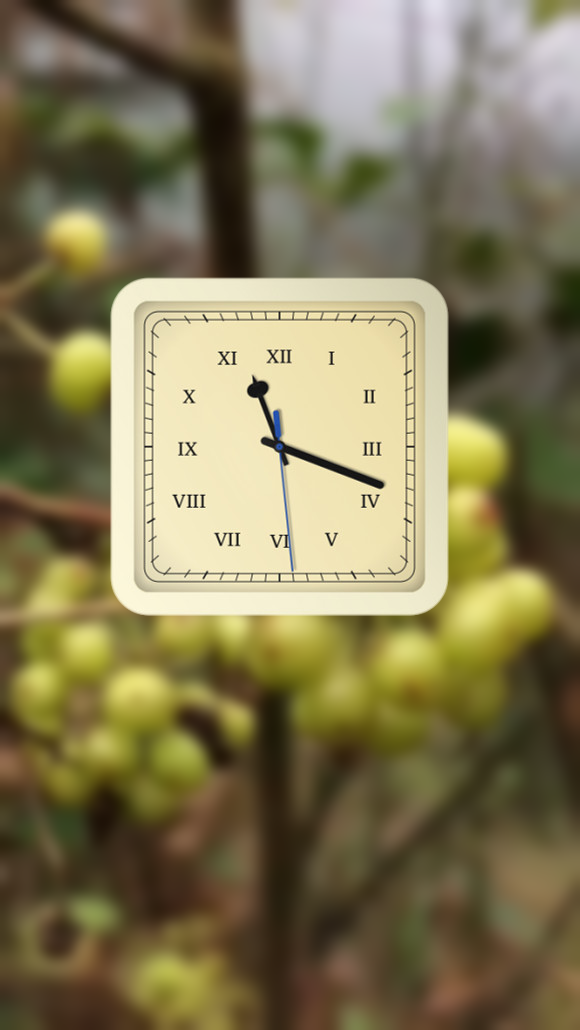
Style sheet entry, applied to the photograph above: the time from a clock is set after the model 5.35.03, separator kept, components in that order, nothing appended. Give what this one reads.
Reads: 11.18.29
